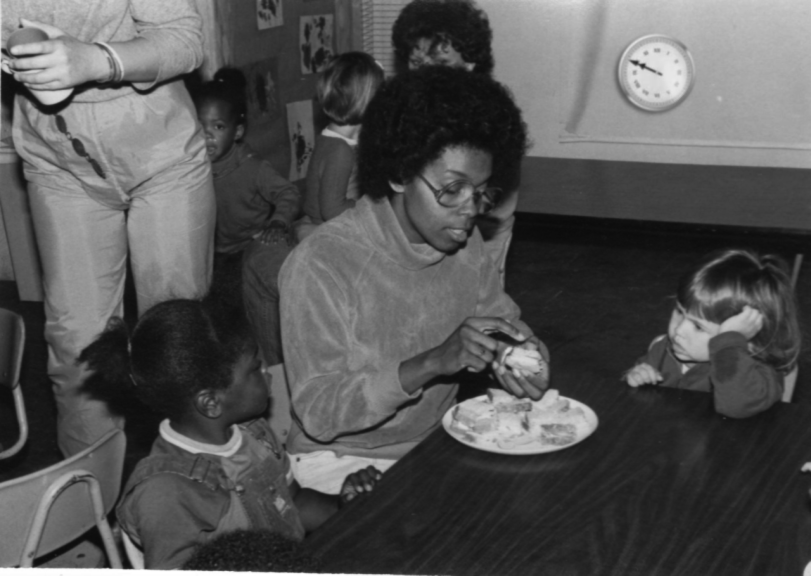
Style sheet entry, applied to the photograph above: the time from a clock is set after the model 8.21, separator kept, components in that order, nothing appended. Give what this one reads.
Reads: 9.49
